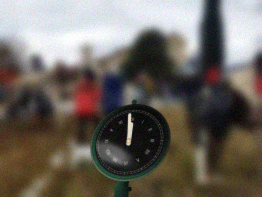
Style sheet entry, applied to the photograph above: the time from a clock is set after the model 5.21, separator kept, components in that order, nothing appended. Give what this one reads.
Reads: 11.59
